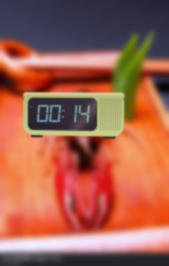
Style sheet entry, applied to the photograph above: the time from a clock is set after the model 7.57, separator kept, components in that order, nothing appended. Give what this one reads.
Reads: 0.14
